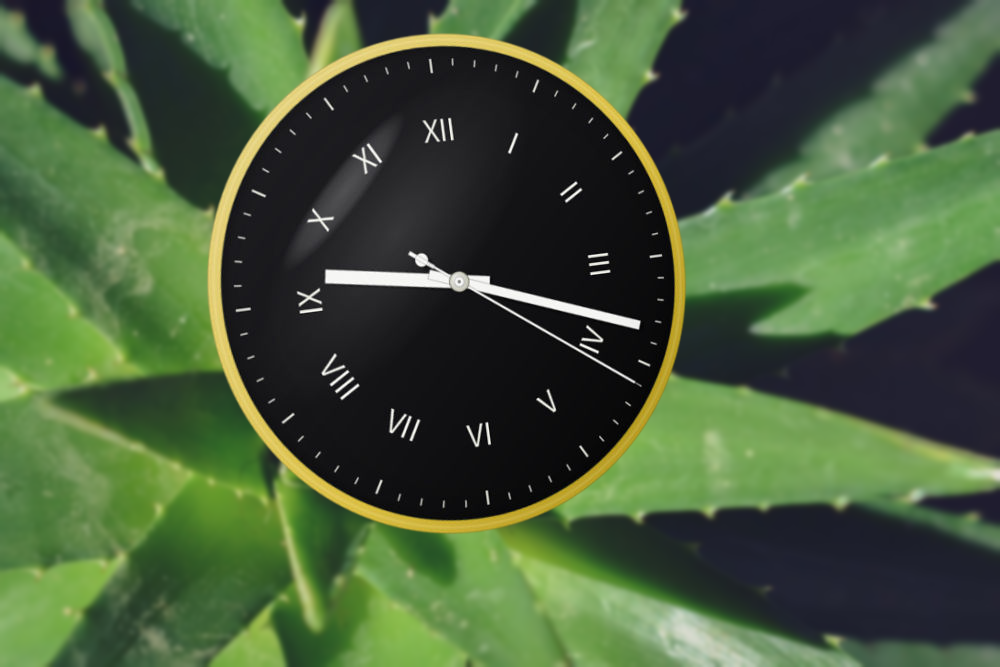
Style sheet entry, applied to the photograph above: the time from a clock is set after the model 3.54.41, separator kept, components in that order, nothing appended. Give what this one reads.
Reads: 9.18.21
